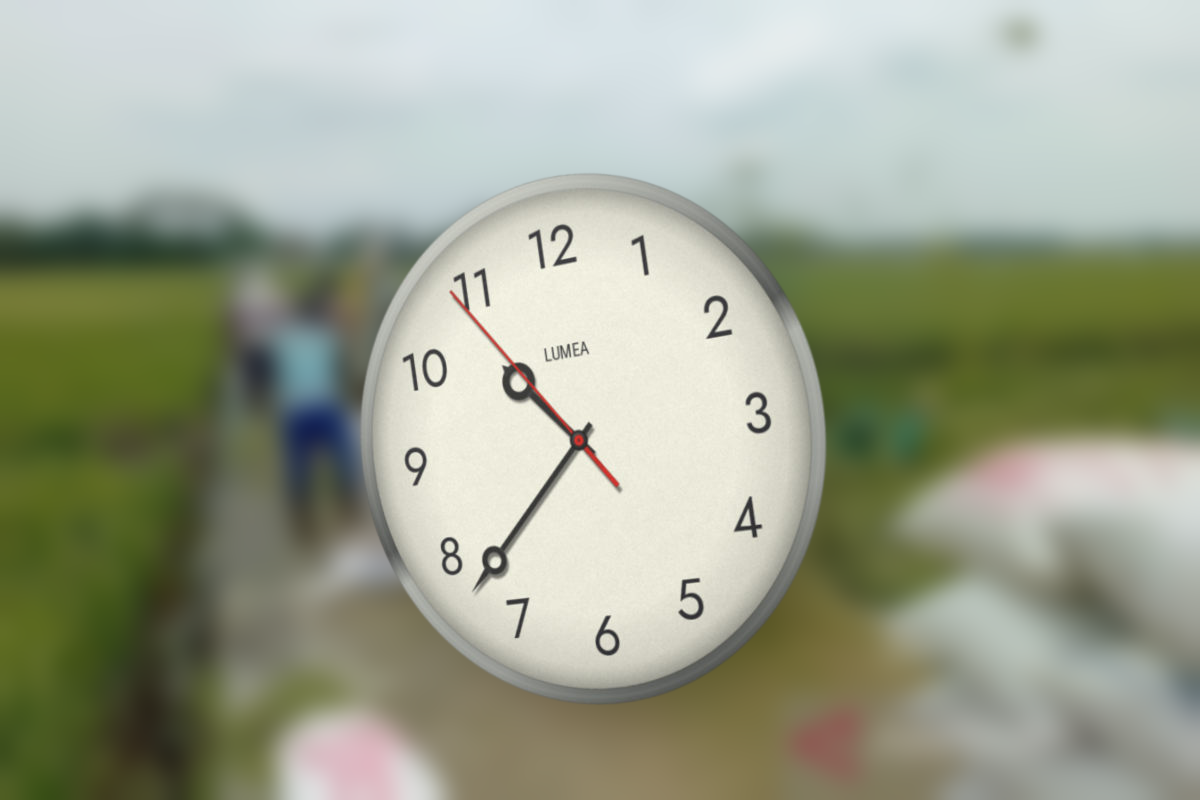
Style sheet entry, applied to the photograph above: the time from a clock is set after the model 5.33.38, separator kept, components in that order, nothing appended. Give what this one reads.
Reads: 10.37.54
